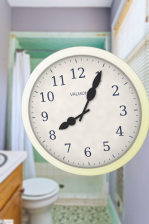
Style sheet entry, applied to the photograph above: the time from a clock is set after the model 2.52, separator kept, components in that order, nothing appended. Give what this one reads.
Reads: 8.05
